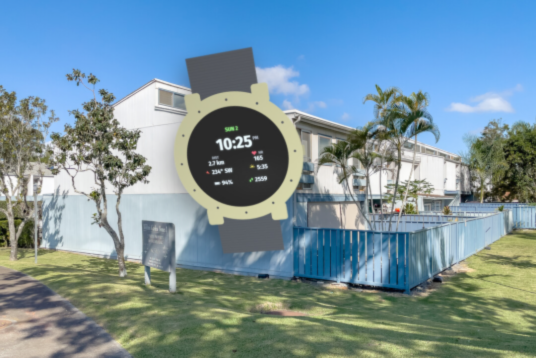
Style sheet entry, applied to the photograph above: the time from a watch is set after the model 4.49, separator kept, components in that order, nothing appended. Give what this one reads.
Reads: 10.25
